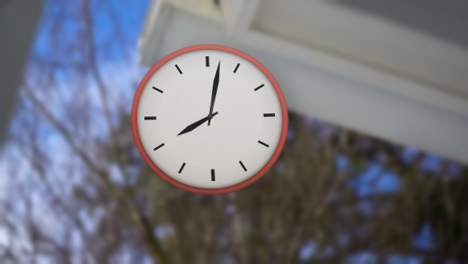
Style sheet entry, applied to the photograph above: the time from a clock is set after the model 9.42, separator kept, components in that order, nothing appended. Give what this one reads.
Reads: 8.02
